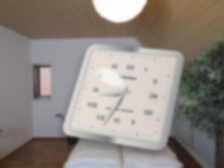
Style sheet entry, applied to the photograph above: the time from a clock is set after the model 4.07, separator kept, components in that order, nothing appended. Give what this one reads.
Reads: 8.33
